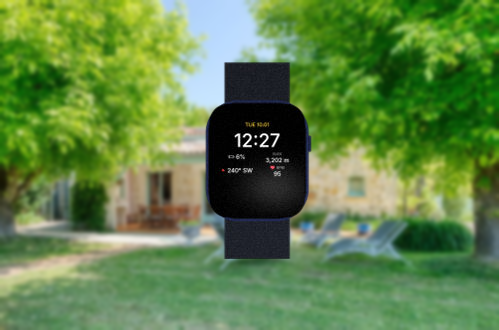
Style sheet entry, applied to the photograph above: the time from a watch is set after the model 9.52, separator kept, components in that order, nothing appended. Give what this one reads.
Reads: 12.27
